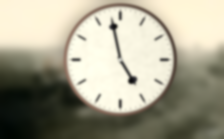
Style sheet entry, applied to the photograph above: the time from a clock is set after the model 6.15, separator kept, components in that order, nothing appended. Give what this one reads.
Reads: 4.58
